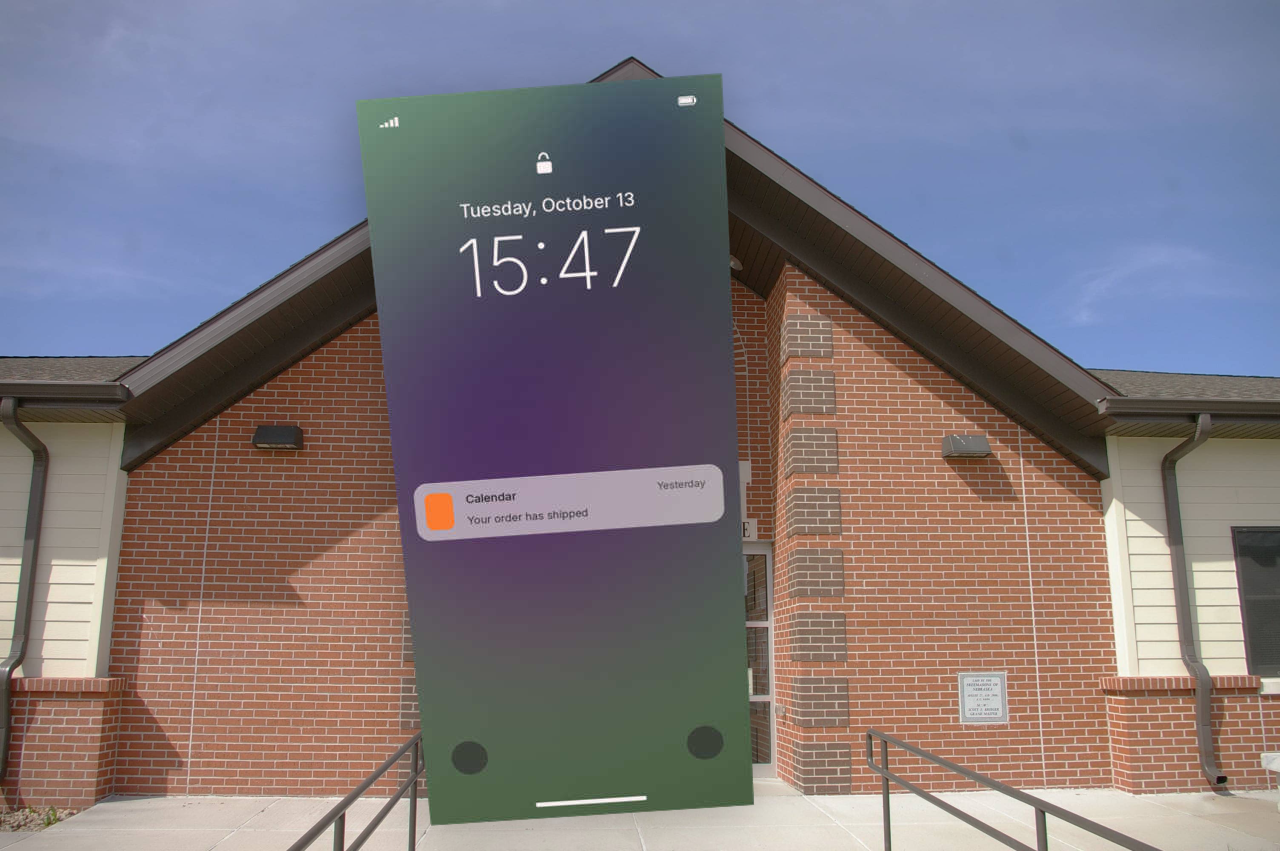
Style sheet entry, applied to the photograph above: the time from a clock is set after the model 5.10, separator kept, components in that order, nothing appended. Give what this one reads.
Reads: 15.47
